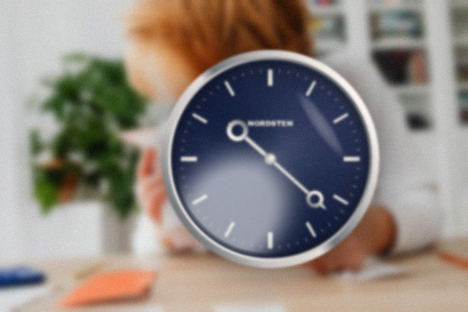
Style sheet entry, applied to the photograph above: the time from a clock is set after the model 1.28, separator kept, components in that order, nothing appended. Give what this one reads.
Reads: 10.22
